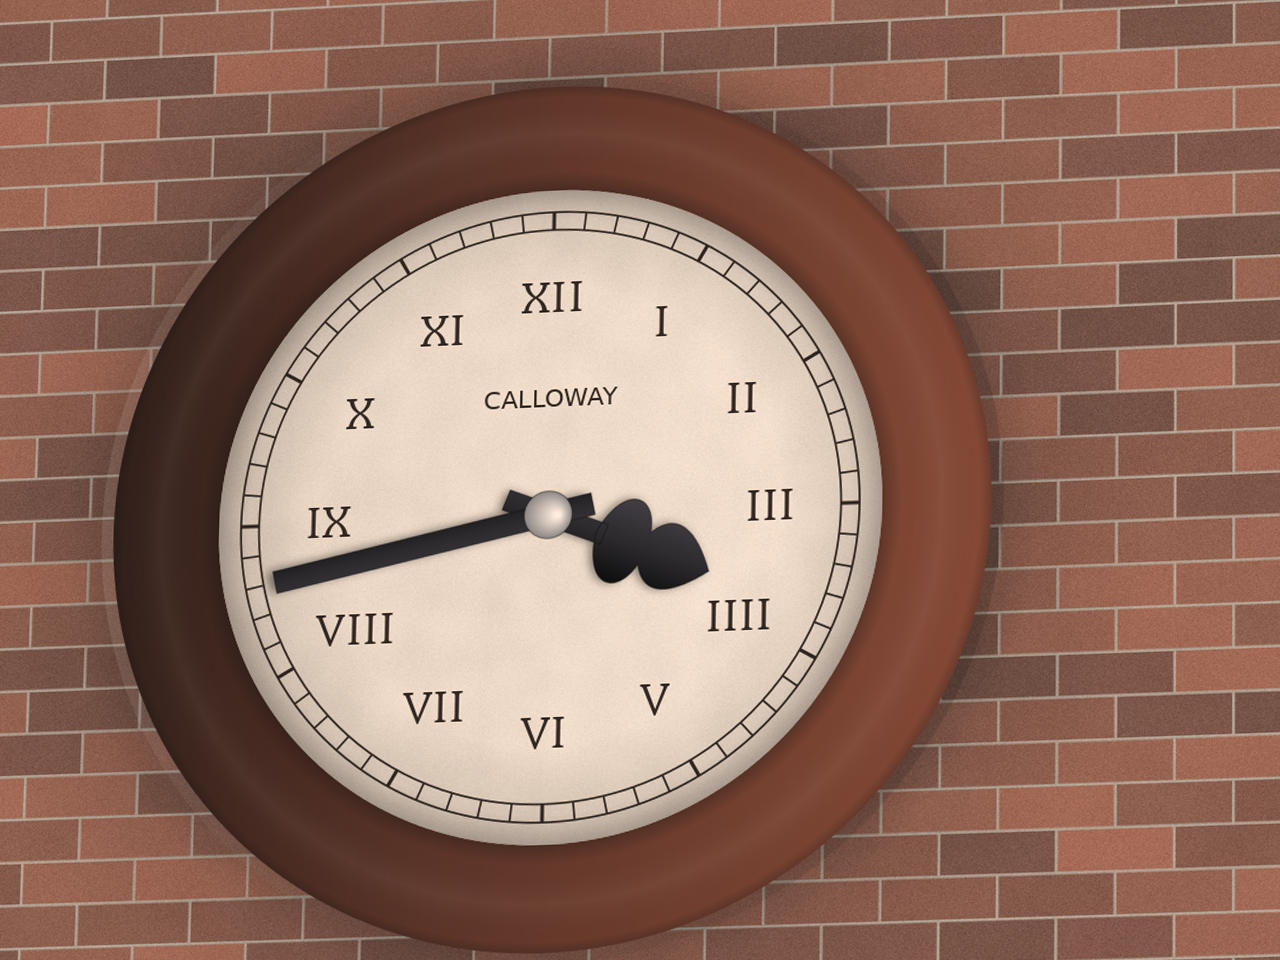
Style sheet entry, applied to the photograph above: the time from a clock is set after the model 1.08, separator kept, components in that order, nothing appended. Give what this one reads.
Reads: 3.43
